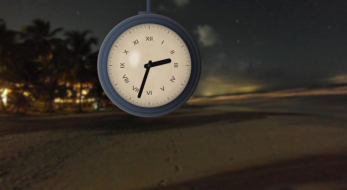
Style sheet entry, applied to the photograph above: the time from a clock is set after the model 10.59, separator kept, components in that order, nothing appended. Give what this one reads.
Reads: 2.33
